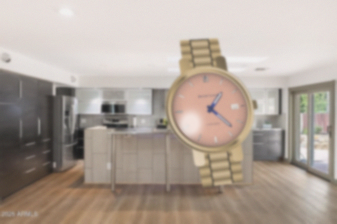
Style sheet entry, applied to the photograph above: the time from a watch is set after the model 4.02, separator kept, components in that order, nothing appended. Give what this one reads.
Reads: 1.23
